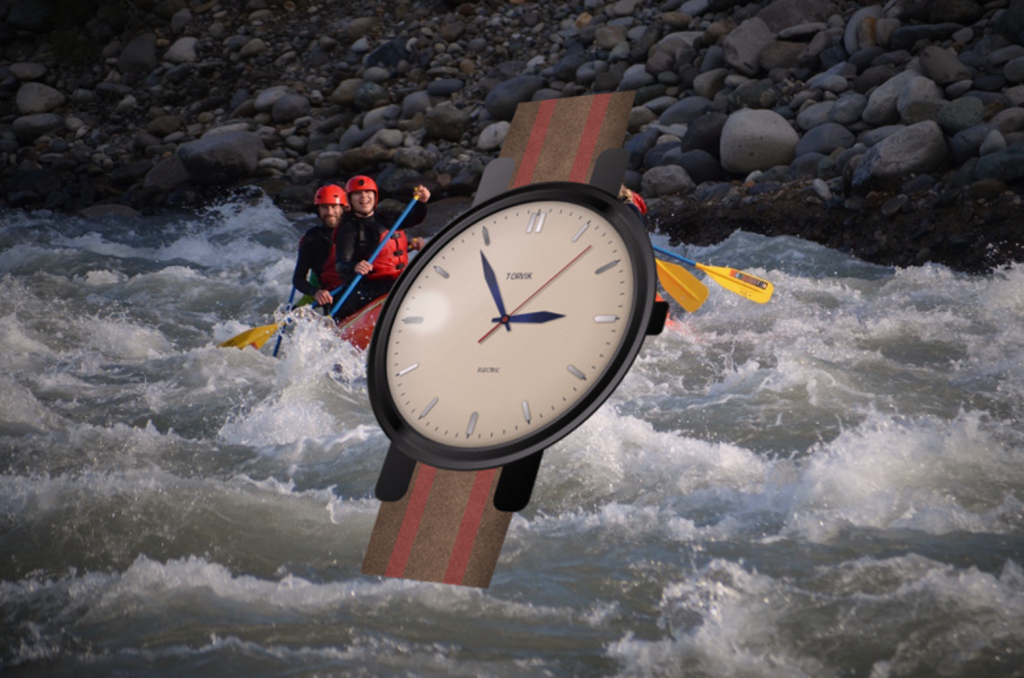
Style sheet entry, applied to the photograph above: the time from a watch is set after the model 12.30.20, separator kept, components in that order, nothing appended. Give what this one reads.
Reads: 2.54.07
